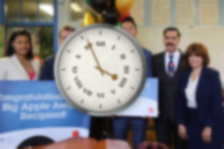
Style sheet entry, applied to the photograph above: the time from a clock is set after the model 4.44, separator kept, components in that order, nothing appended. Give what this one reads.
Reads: 3.56
